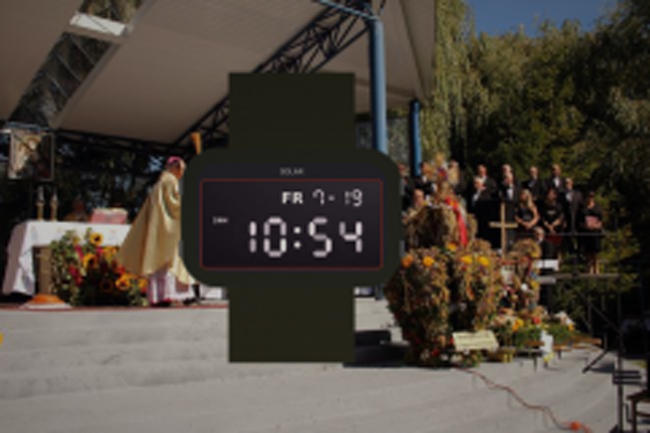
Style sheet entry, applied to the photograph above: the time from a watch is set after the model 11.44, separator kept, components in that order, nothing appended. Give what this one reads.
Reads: 10.54
